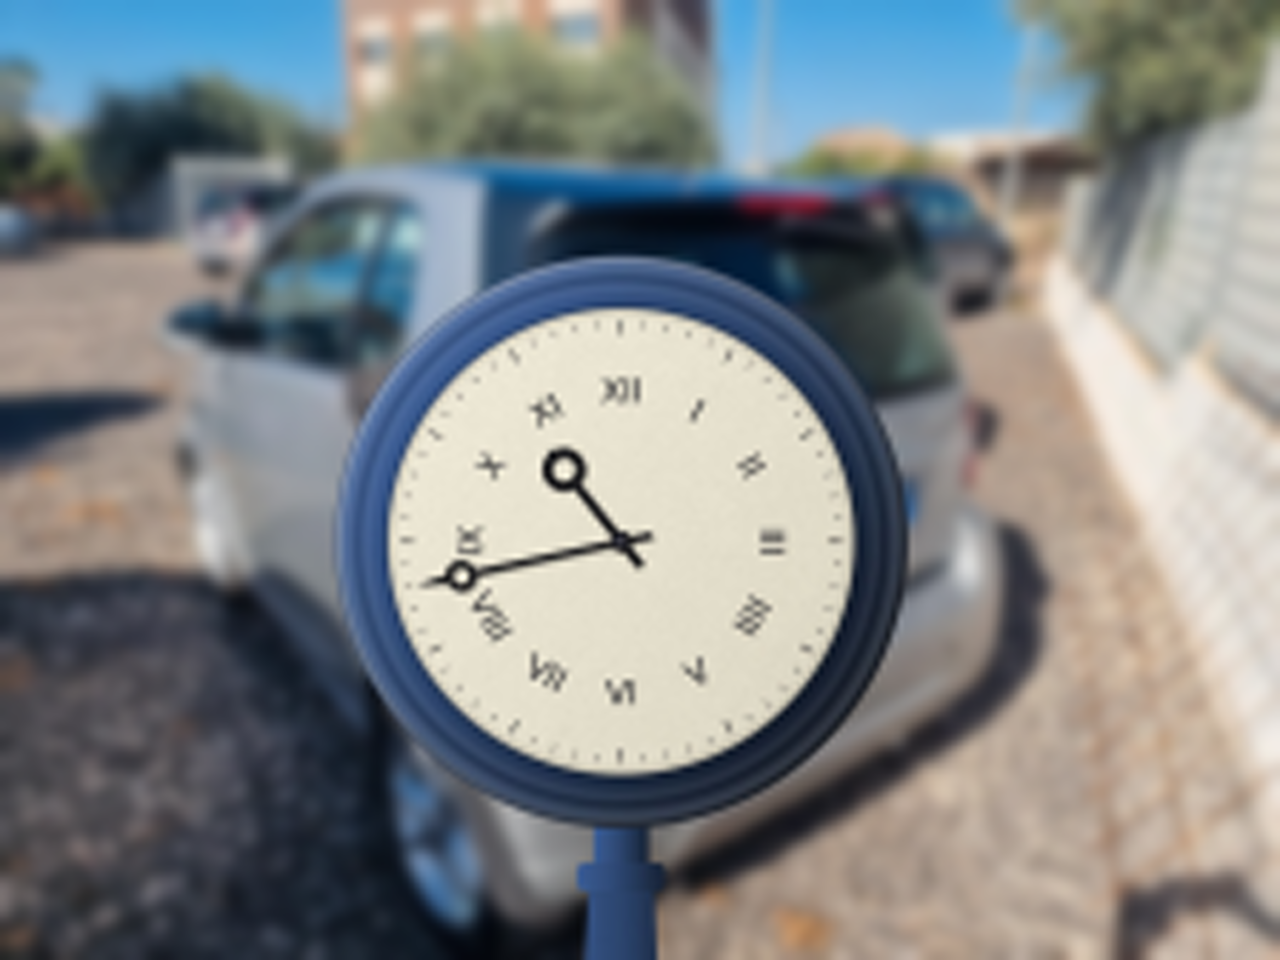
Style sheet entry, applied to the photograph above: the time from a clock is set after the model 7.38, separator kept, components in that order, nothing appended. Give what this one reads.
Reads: 10.43
